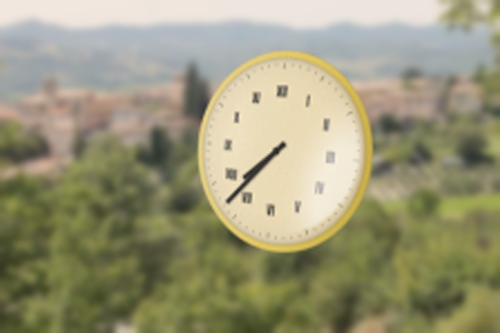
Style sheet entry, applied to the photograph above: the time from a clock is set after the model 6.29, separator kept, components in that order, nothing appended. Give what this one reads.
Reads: 7.37
